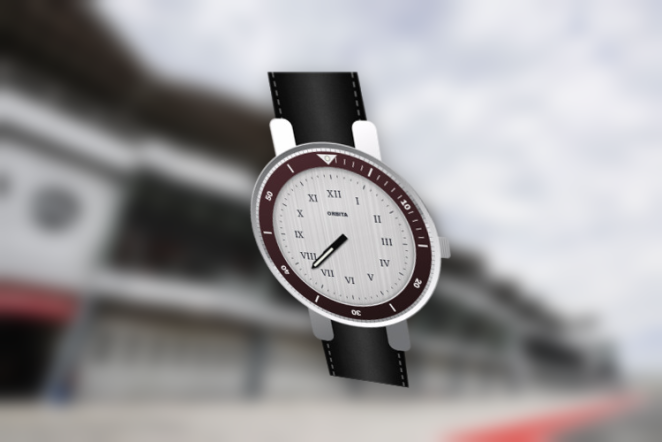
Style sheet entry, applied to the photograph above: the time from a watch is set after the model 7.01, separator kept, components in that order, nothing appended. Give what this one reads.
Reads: 7.38
